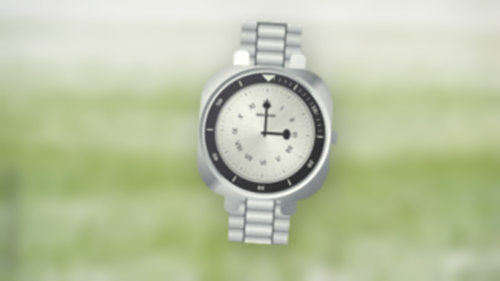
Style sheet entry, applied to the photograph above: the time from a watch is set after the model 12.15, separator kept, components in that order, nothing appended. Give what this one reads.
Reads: 3.00
